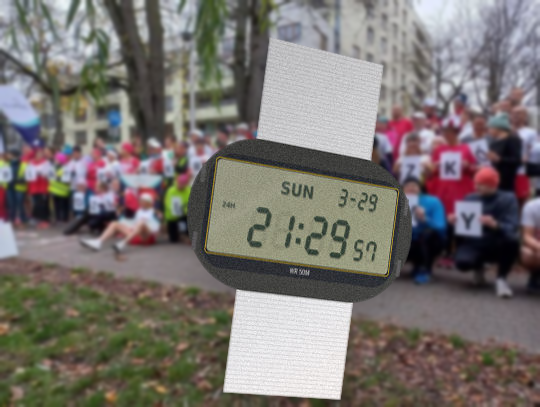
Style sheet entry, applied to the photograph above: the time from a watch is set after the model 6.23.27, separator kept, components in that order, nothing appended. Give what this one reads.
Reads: 21.29.57
